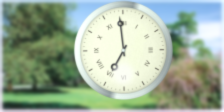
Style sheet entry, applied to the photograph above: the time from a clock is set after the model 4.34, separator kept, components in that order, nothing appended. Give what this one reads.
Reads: 6.59
